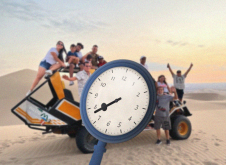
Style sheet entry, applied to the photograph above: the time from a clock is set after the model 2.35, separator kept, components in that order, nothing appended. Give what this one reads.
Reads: 7.38
